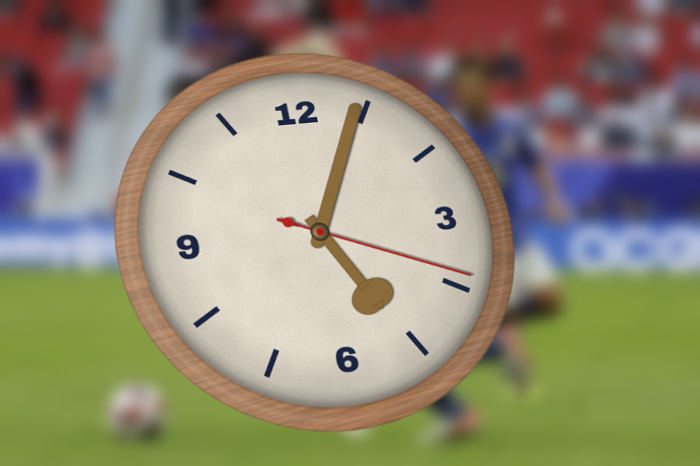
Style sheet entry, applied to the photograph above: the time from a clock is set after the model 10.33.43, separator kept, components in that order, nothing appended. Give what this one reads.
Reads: 5.04.19
